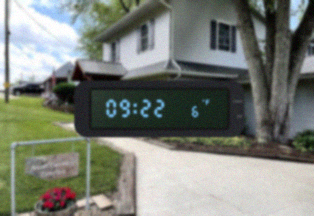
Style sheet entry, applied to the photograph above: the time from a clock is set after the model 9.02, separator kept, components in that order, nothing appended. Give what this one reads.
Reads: 9.22
